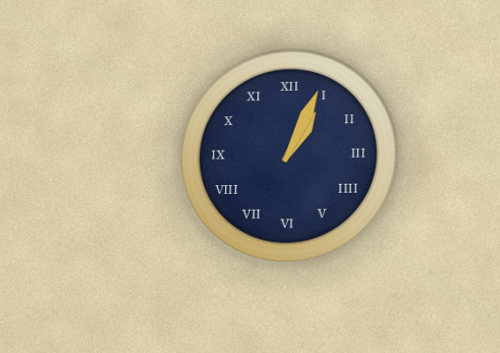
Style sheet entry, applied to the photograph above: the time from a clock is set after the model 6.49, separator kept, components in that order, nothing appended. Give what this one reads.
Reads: 1.04
